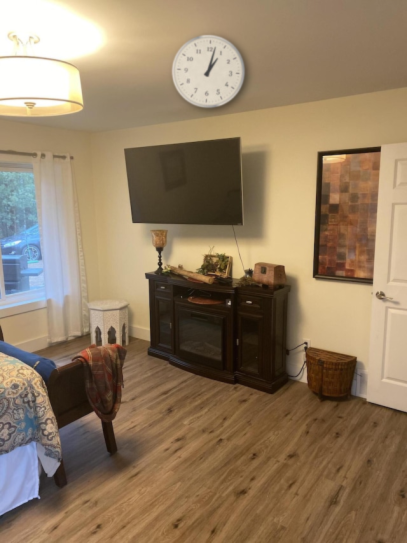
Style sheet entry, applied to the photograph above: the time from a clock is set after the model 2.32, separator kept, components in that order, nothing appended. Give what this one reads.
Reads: 1.02
